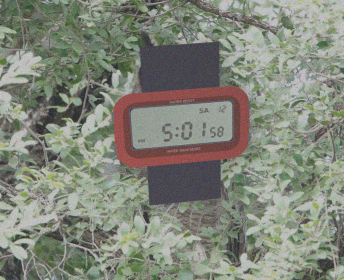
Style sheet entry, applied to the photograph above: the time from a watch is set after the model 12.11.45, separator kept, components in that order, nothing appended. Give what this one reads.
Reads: 5.01.58
